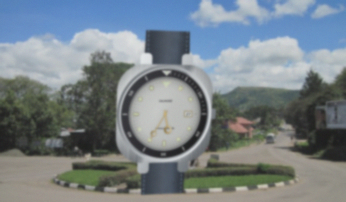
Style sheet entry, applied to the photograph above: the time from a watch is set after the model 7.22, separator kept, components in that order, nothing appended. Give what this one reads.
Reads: 5.35
